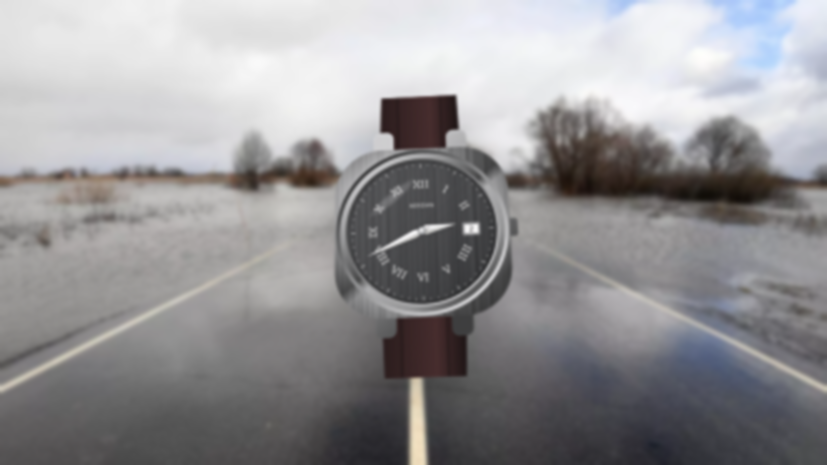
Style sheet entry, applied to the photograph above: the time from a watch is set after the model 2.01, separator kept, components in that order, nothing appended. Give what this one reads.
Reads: 2.41
